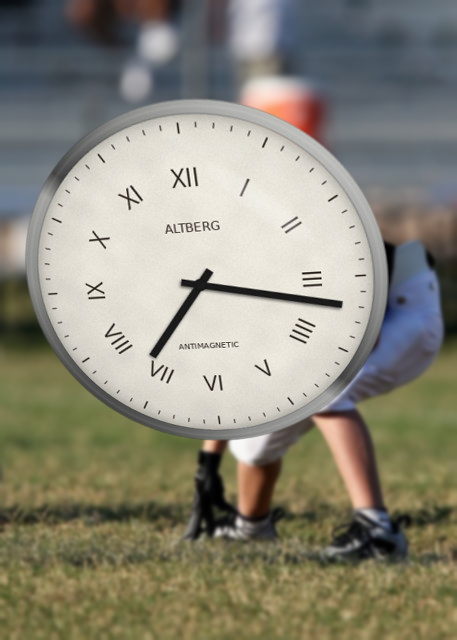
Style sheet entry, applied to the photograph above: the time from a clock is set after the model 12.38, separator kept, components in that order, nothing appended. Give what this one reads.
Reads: 7.17
